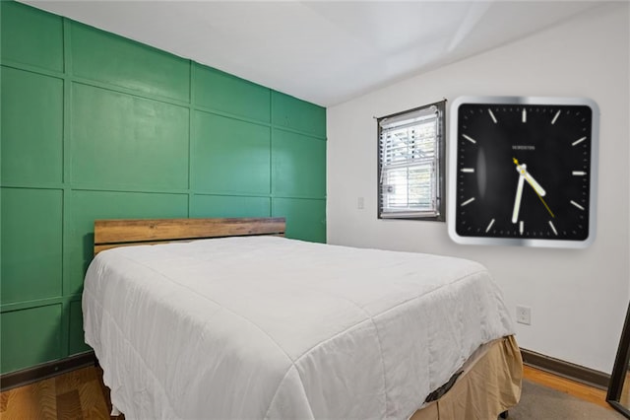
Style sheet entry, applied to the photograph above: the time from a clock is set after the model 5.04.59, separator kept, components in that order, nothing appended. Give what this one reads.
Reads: 4.31.24
